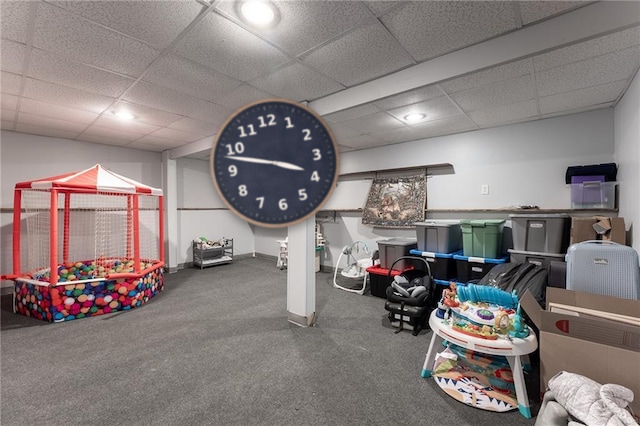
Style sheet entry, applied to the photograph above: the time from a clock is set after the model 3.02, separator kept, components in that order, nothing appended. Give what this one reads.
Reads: 3.48
